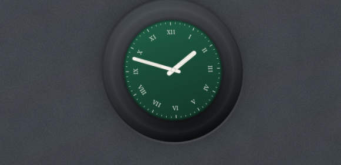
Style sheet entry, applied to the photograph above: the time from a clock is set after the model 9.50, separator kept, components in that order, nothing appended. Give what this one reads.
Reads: 1.48
